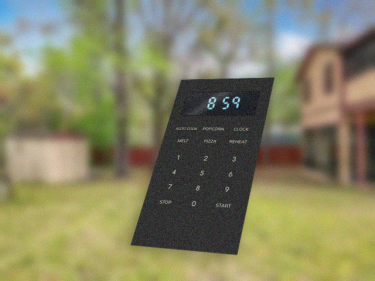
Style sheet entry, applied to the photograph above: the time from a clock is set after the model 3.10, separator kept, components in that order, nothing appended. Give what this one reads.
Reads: 8.59
